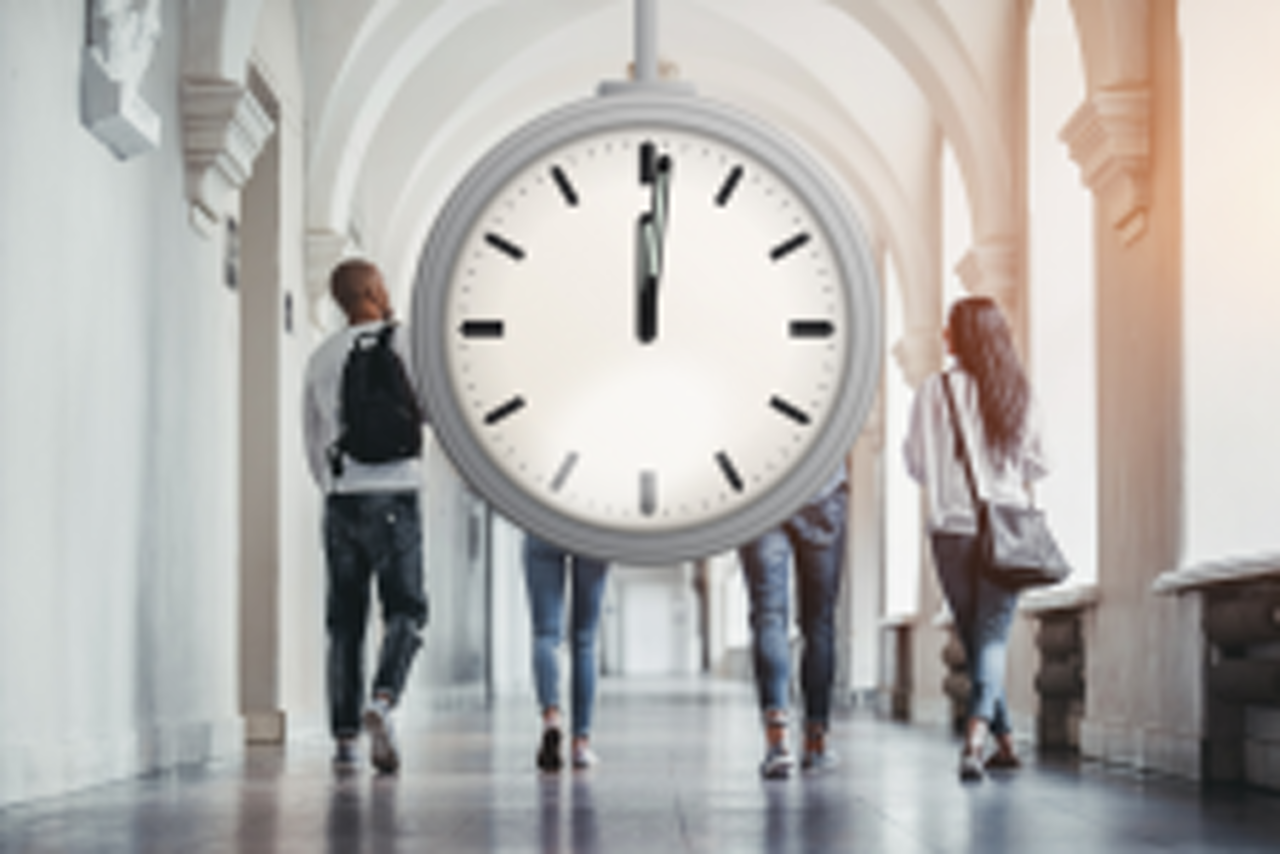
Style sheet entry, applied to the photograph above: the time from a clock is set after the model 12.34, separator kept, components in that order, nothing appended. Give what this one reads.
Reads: 12.01
